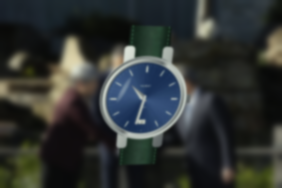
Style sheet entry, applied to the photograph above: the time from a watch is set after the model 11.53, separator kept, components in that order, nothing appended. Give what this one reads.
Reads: 10.32
